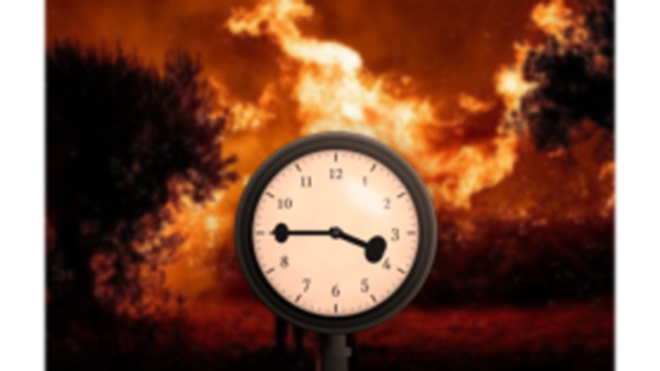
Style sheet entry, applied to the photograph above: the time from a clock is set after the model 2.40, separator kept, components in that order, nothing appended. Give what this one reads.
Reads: 3.45
